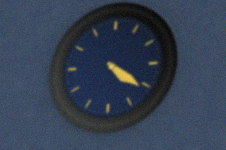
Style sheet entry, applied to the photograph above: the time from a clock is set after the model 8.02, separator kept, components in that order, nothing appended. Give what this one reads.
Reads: 4.21
